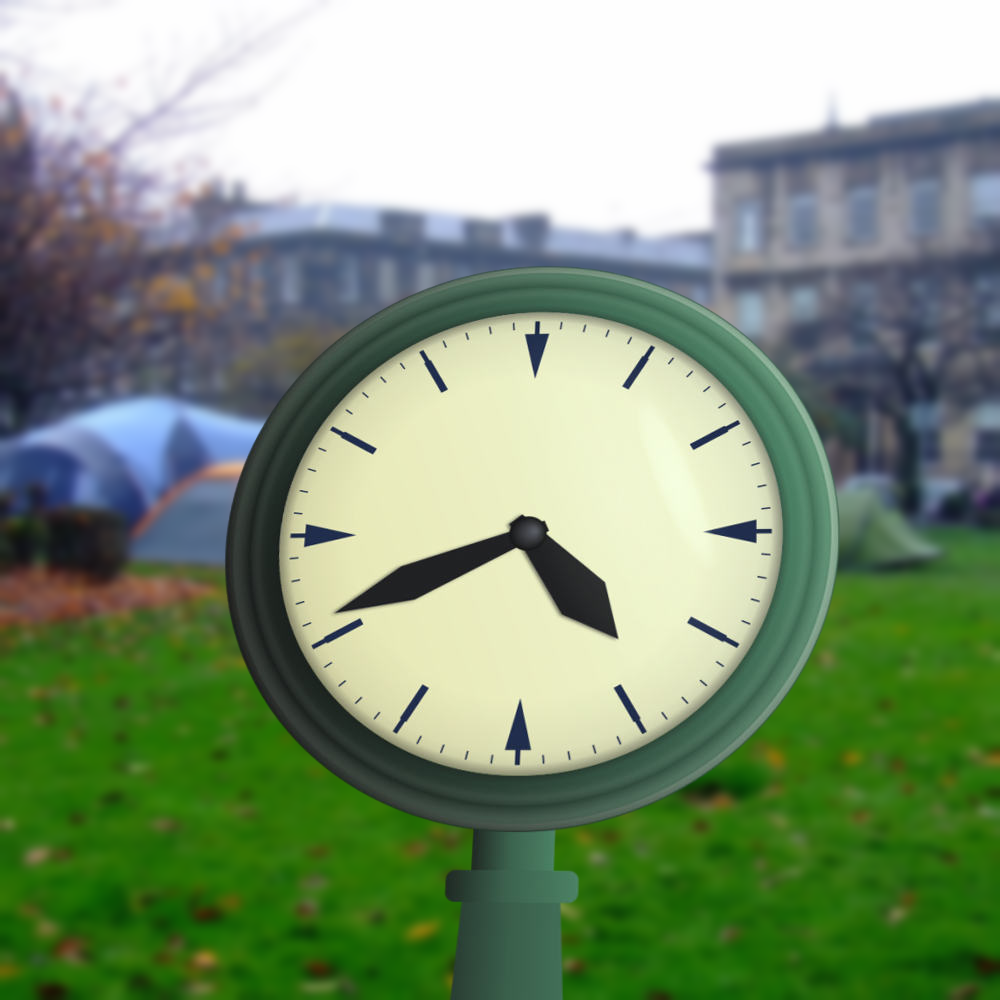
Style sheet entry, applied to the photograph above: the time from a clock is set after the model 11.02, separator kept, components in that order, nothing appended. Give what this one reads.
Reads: 4.41
